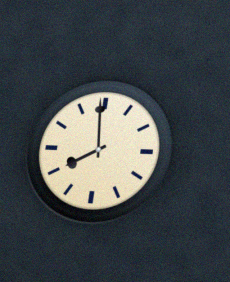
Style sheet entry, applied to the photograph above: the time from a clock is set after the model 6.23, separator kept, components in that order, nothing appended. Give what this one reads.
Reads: 7.59
